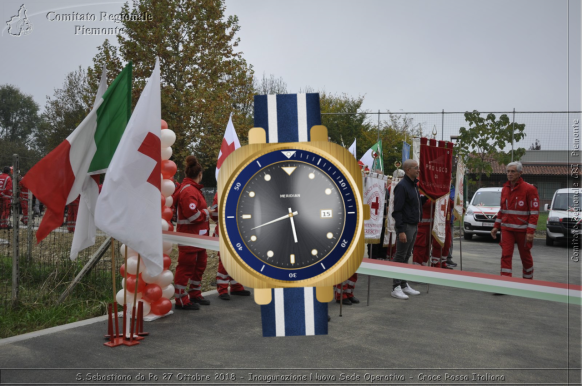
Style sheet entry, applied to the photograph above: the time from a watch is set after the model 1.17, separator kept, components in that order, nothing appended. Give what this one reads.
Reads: 5.42
